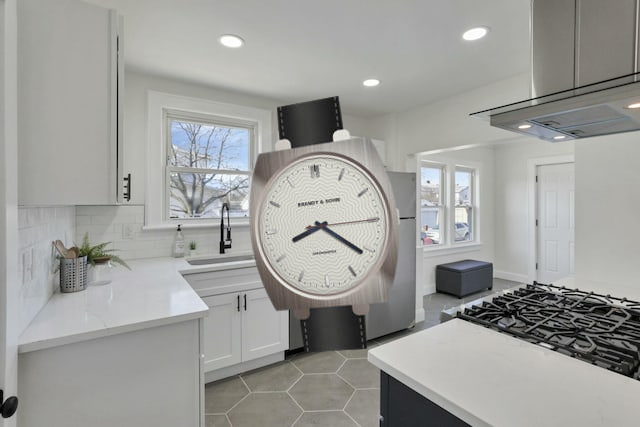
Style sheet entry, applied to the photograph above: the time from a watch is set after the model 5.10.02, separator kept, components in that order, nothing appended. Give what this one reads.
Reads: 8.21.15
